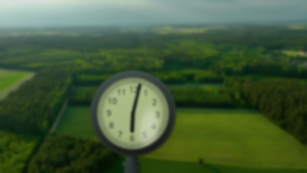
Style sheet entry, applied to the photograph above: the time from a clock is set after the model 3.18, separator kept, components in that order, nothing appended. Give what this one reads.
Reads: 6.02
